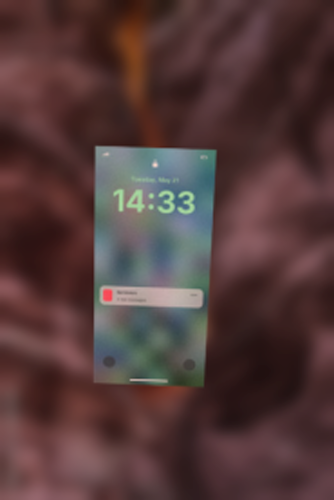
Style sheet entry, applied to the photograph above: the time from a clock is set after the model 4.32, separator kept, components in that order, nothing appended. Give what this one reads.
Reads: 14.33
